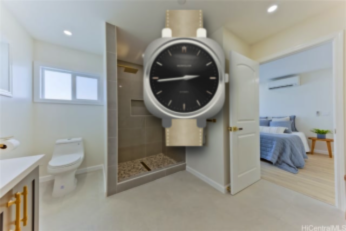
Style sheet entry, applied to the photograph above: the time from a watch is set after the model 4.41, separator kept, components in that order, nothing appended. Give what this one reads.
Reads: 2.44
